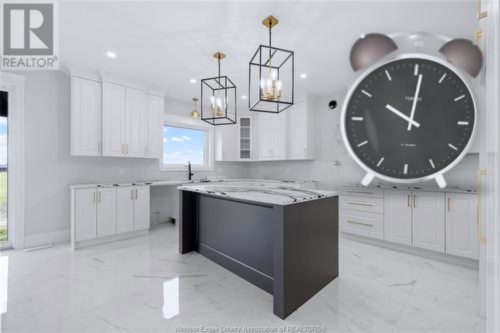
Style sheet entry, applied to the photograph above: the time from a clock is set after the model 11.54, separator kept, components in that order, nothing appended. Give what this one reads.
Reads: 10.01
